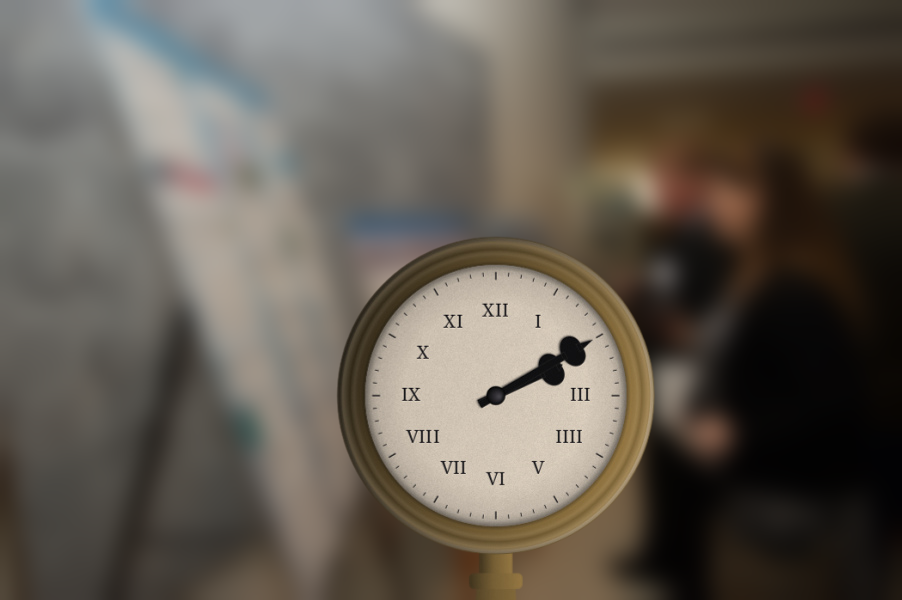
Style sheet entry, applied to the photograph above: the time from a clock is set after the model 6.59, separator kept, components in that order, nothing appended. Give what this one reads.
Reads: 2.10
